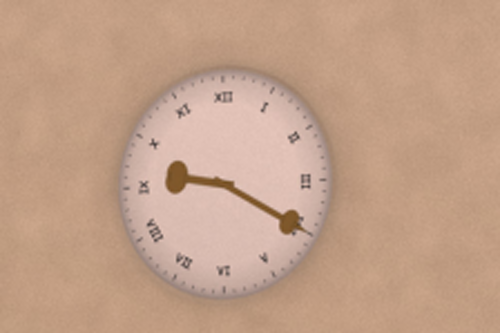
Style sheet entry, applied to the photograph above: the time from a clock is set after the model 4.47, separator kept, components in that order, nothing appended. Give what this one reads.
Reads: 9.20
